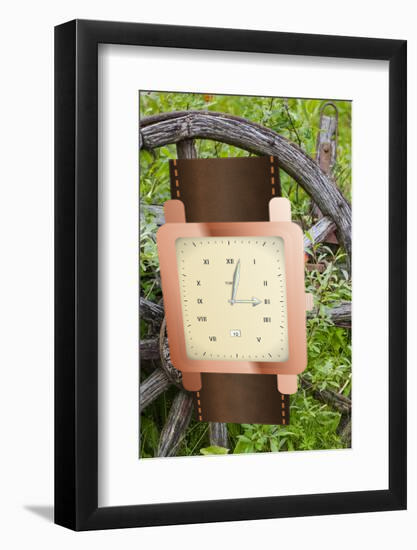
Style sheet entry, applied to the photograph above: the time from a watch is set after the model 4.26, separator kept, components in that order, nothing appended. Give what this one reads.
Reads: 3.02
